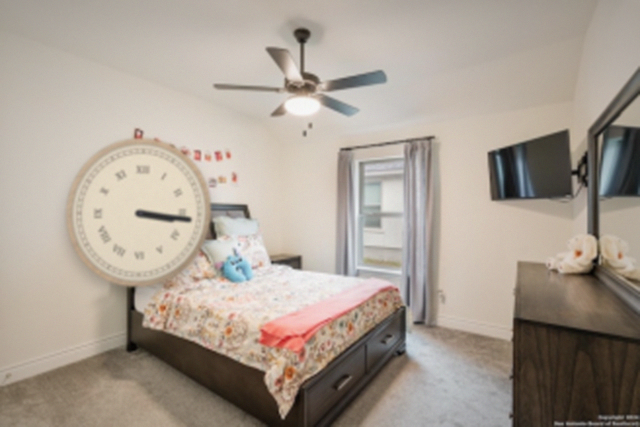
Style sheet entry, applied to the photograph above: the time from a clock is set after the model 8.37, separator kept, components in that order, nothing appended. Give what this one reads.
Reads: 3.16
